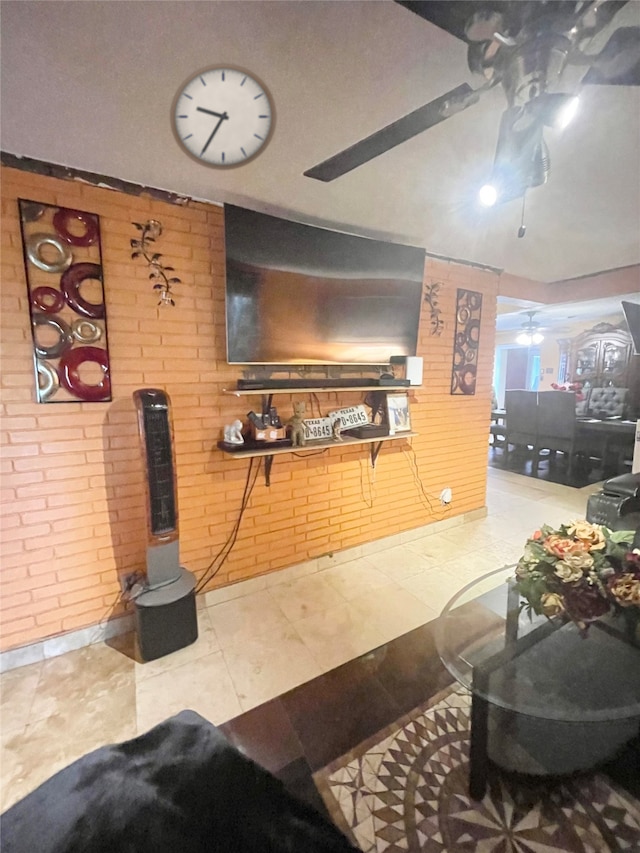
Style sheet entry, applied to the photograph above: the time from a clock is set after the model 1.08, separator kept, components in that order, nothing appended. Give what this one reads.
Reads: 9.35
